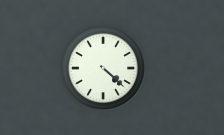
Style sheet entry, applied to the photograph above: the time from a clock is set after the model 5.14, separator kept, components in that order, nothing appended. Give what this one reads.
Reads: 4.22
